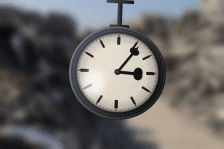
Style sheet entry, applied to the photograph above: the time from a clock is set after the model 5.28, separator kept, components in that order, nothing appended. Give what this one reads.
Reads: 3.06
